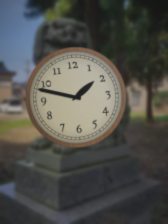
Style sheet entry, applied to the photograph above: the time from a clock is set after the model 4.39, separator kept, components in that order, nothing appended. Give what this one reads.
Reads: 1.48
